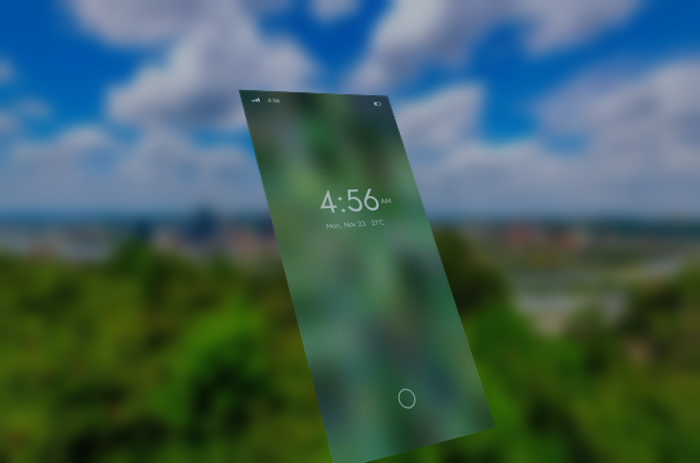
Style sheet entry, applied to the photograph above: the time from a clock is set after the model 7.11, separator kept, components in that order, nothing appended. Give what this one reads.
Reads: 4.56
